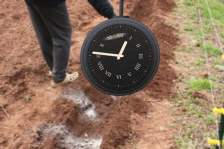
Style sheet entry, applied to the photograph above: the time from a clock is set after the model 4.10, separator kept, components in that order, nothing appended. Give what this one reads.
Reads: 12.46
